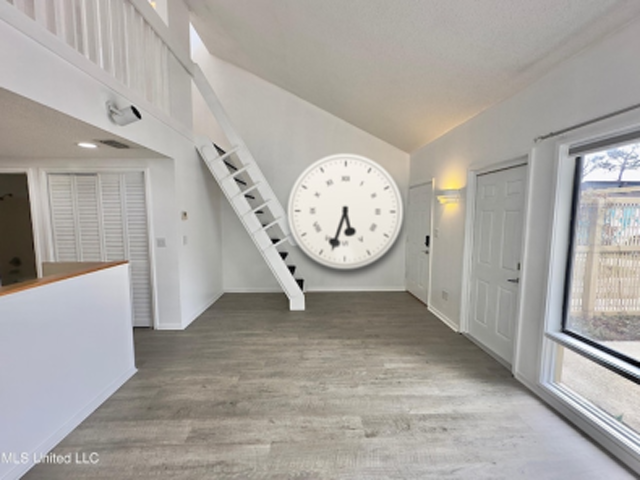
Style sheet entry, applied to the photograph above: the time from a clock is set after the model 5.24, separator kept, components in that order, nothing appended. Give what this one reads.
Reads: 5.33
